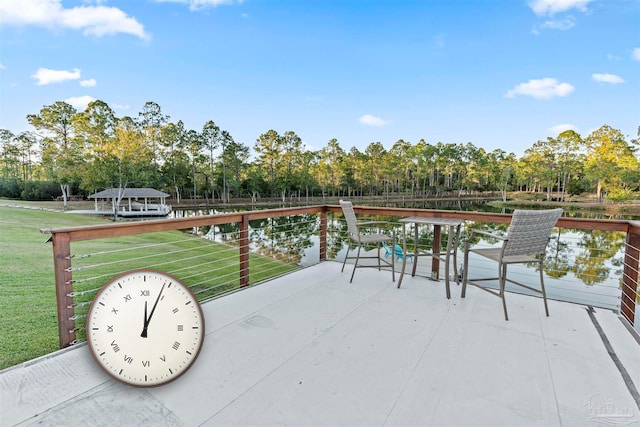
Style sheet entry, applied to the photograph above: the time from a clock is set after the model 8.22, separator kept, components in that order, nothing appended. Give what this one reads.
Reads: 12.04
